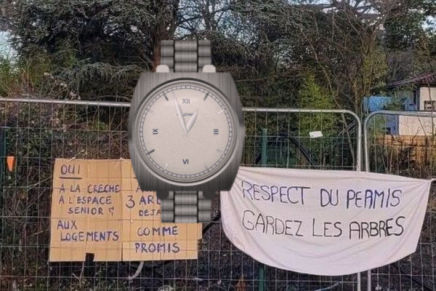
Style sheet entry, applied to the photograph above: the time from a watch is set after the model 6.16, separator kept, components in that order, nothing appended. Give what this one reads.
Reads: 12.57
